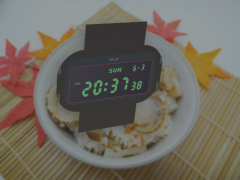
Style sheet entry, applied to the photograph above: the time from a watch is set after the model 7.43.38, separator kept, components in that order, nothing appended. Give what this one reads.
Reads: 20.37.38
